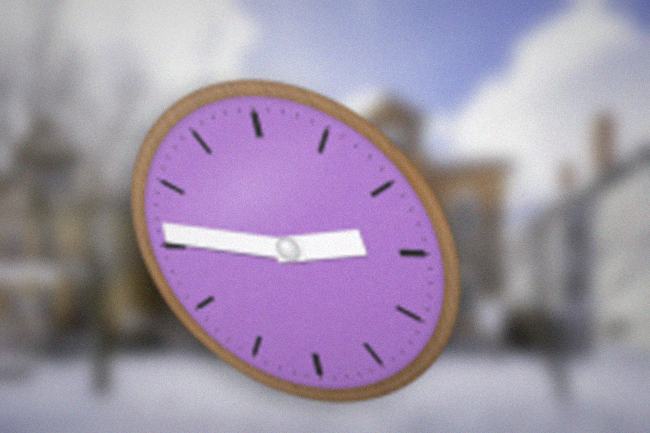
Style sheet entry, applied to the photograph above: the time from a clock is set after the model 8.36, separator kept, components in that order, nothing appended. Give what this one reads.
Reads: 2.46
